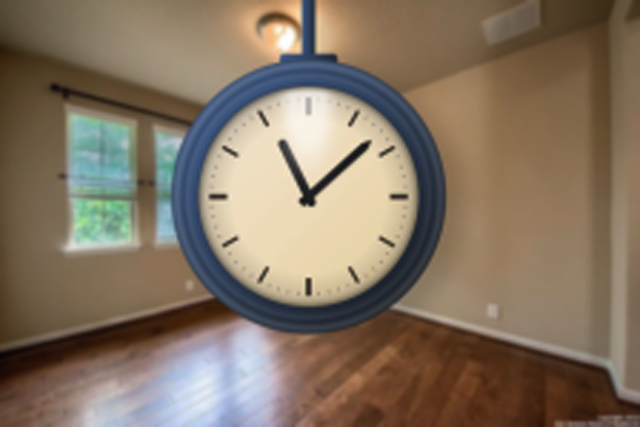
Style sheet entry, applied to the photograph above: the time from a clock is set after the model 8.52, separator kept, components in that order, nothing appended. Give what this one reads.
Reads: 11.08
